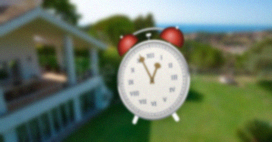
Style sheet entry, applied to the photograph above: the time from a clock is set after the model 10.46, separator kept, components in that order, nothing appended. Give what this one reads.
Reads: 12.56
